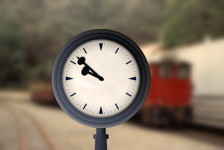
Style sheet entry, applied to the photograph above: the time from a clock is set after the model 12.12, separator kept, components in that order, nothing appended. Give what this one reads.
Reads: 9.52
